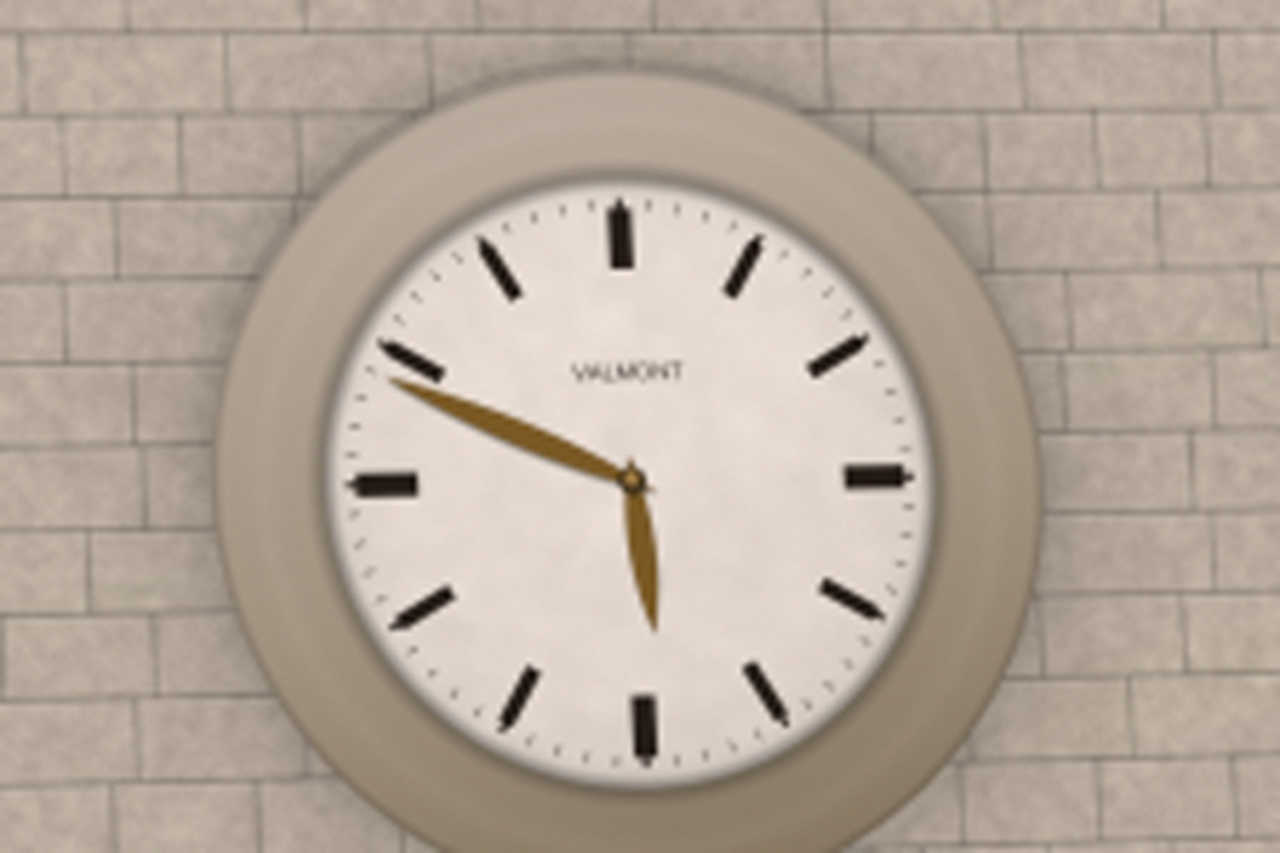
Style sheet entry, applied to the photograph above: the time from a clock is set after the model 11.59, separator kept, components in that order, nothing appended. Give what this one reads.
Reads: 5.49
